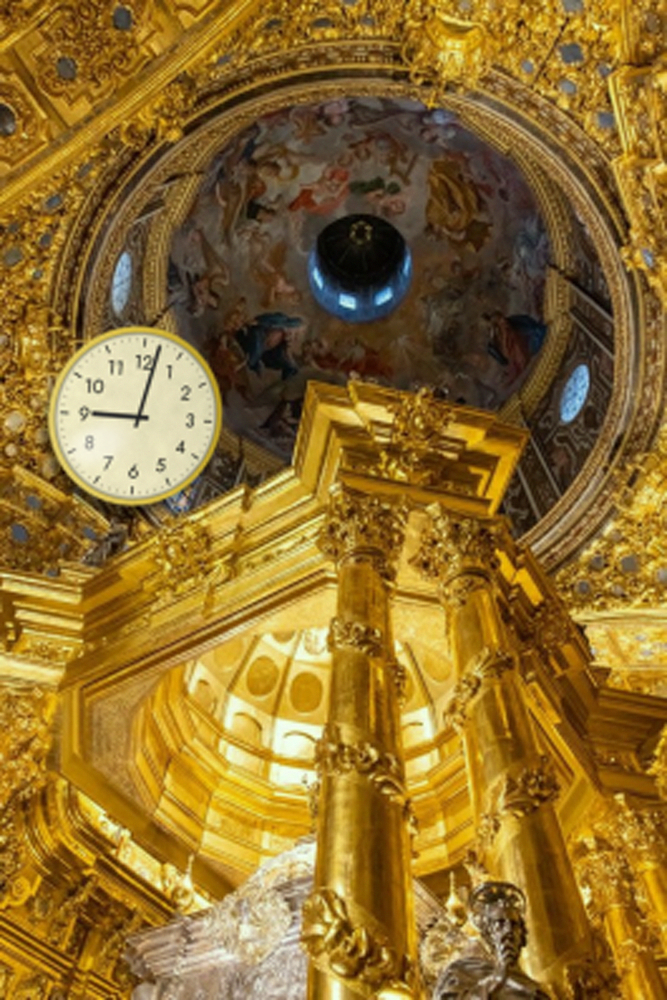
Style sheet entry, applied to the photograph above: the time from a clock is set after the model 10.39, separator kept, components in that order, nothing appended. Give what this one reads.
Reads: 9.02
